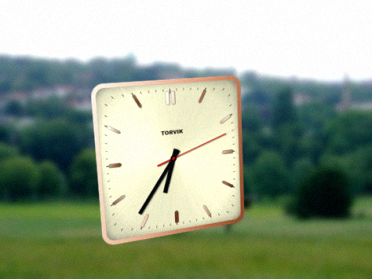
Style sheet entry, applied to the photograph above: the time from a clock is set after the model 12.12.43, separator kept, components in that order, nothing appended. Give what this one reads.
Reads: 6.36.12
